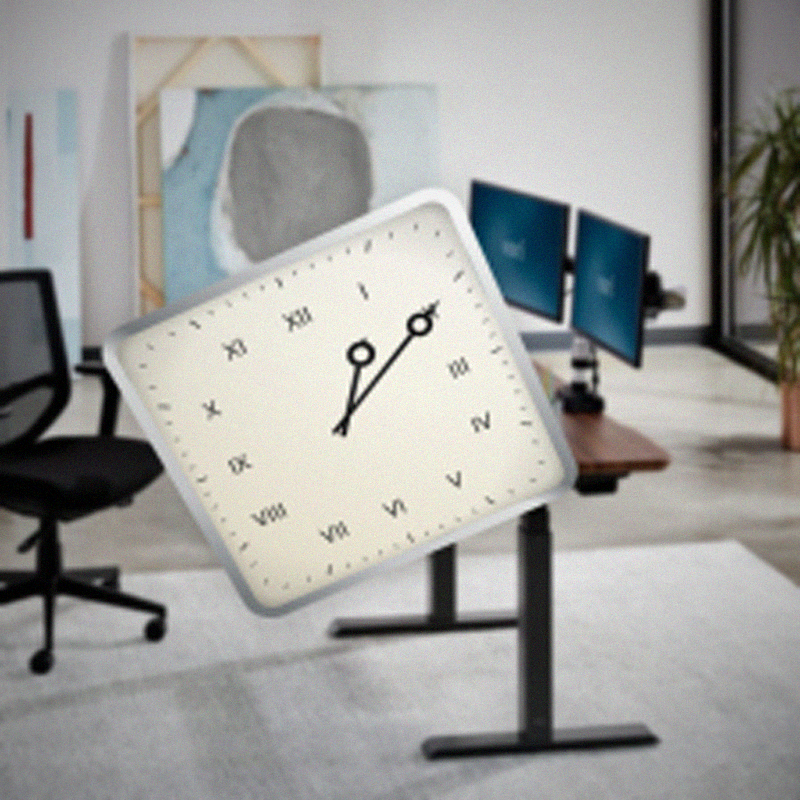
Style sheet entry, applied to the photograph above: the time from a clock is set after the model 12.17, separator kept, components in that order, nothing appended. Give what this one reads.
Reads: 1.10
